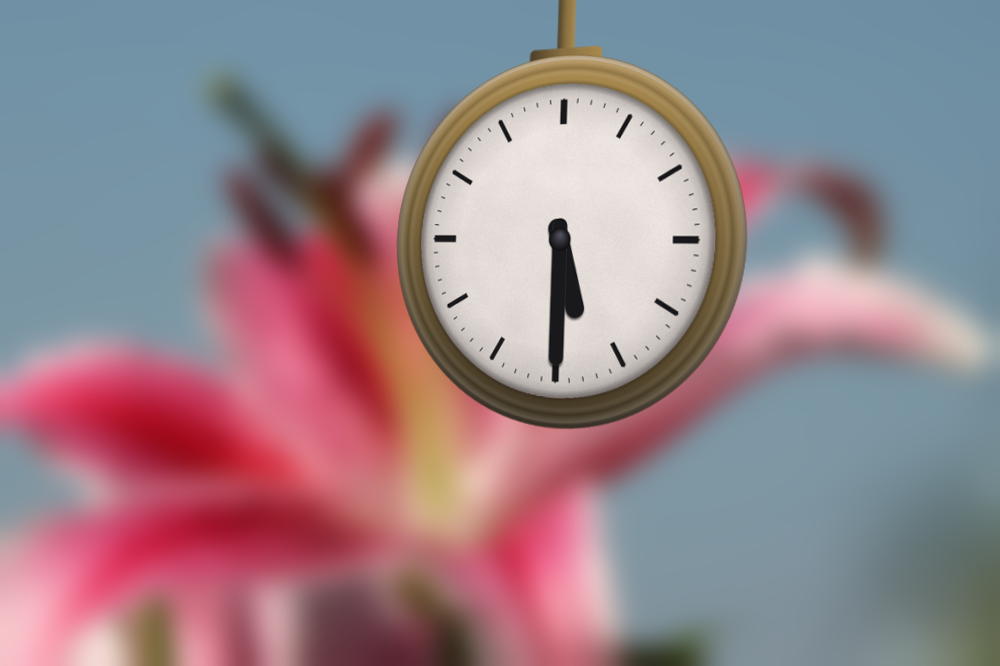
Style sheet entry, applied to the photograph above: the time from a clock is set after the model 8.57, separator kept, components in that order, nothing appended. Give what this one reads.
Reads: 5.30
